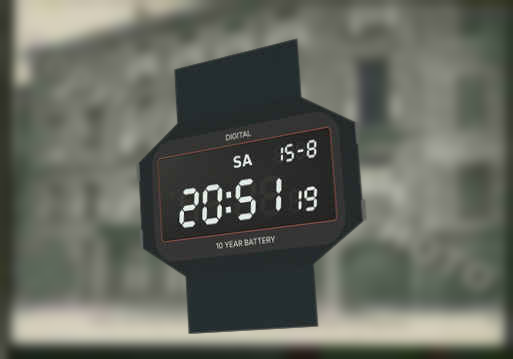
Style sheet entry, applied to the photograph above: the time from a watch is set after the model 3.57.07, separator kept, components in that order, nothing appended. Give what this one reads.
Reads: 20.51.19
